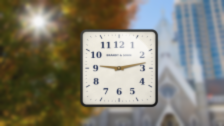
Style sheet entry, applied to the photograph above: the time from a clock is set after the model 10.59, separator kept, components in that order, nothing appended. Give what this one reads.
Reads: 9.13
